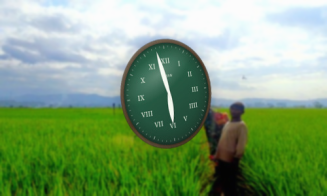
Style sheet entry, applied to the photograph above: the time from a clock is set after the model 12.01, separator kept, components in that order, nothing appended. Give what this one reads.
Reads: 5.58
